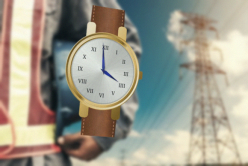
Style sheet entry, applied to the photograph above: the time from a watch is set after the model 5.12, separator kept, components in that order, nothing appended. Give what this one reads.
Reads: 3.59
